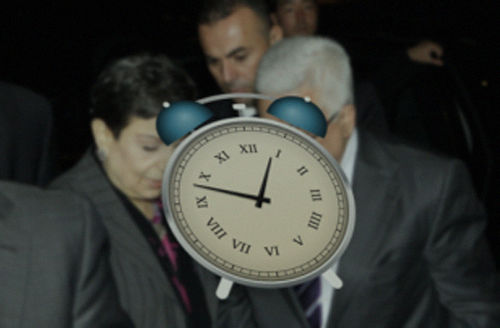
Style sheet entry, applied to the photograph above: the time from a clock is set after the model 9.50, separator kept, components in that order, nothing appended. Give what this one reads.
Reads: 12.48
